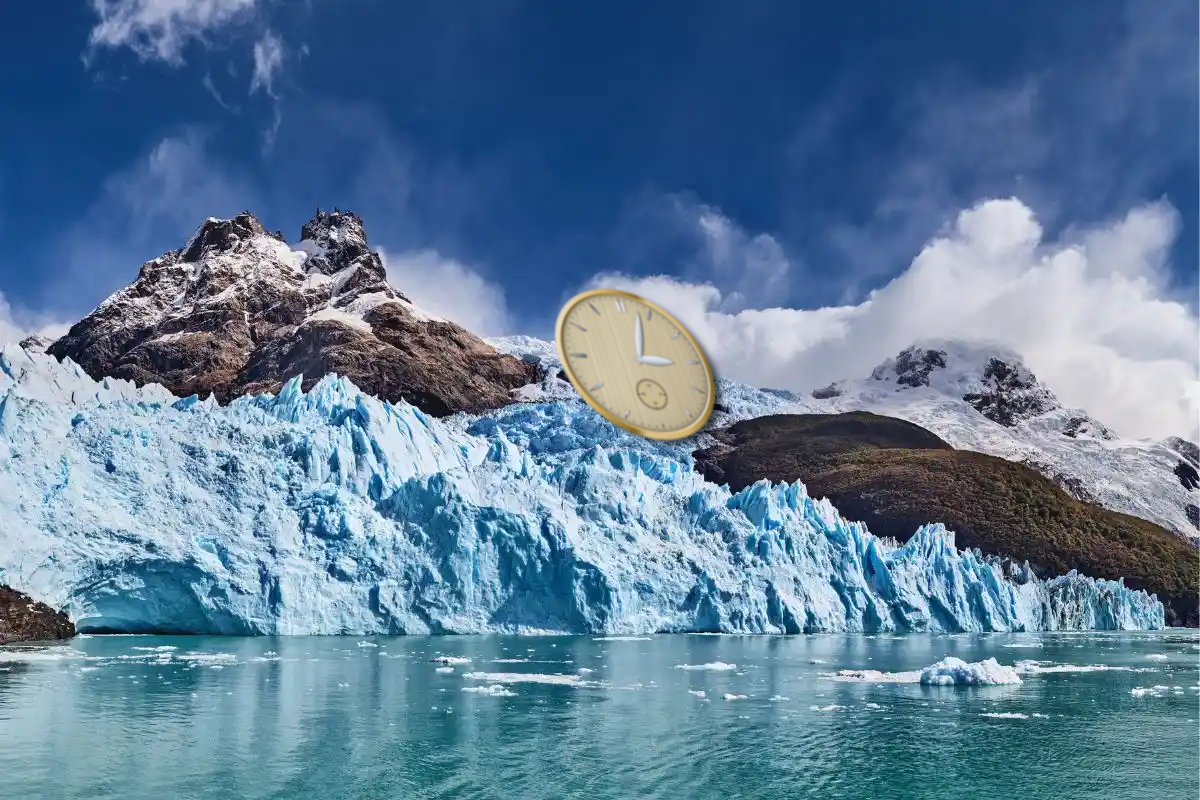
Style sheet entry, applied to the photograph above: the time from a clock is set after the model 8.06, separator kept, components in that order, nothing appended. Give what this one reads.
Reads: 3.03
